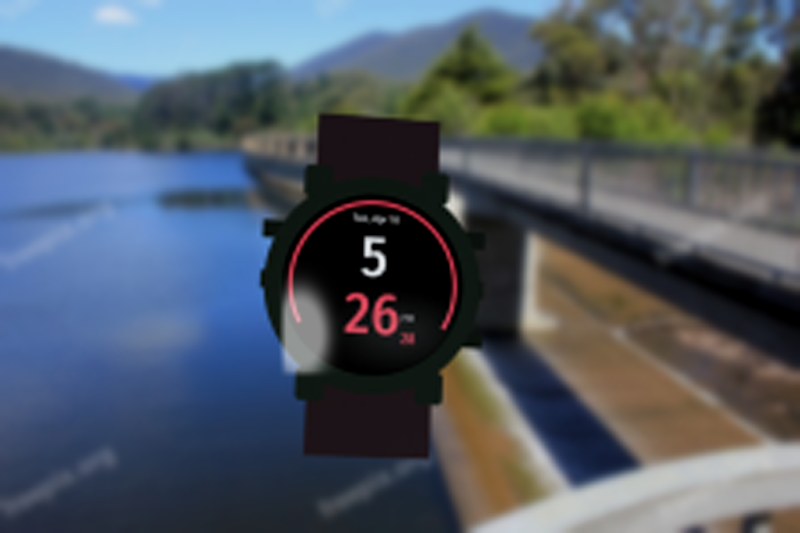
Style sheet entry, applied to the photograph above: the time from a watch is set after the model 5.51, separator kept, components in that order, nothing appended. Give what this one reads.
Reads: 5.26
